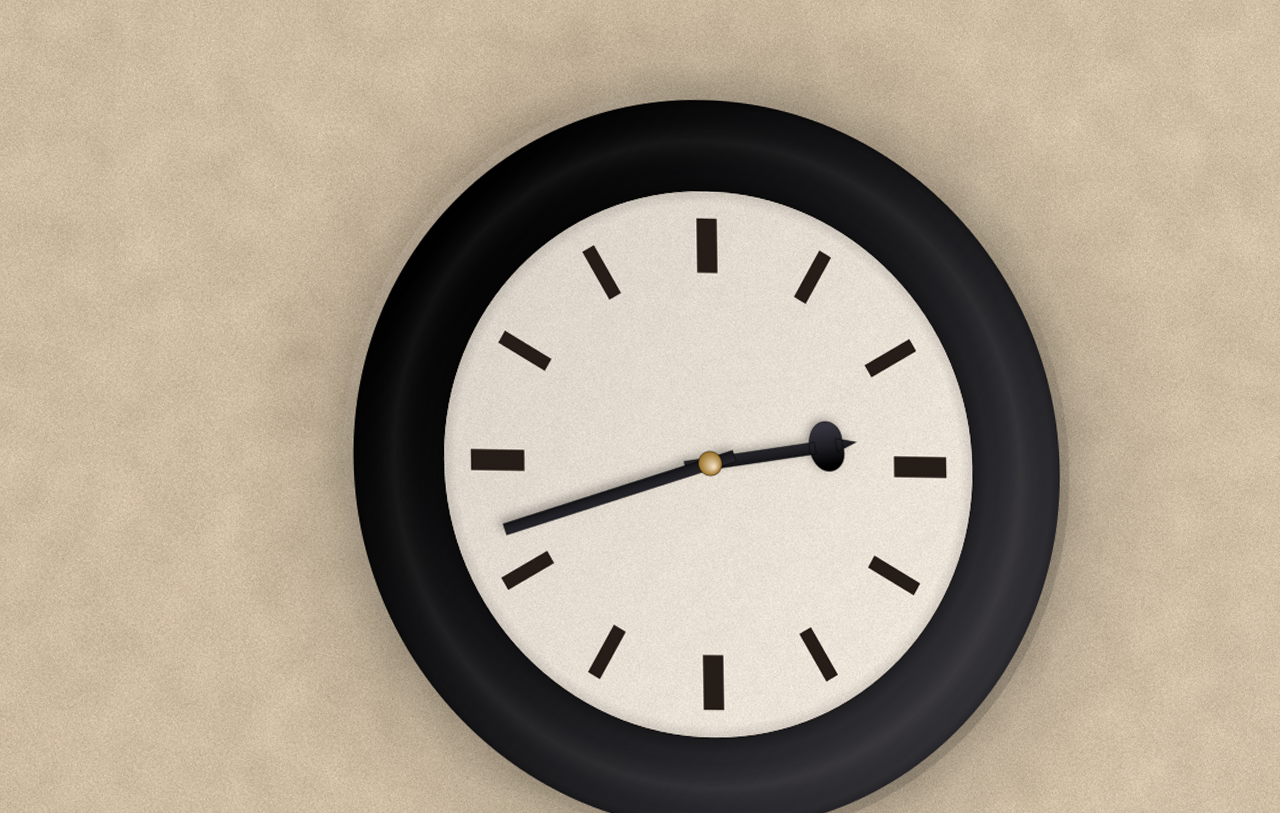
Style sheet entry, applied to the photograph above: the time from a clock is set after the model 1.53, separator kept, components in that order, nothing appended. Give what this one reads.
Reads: 2.42
